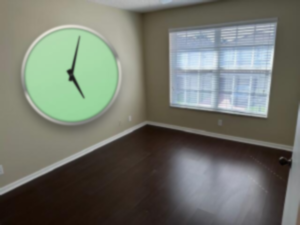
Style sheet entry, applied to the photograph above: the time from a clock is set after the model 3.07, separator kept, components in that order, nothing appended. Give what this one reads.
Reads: 5.02
